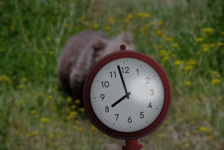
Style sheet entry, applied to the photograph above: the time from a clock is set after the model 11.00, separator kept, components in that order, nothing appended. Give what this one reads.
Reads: 7.58
